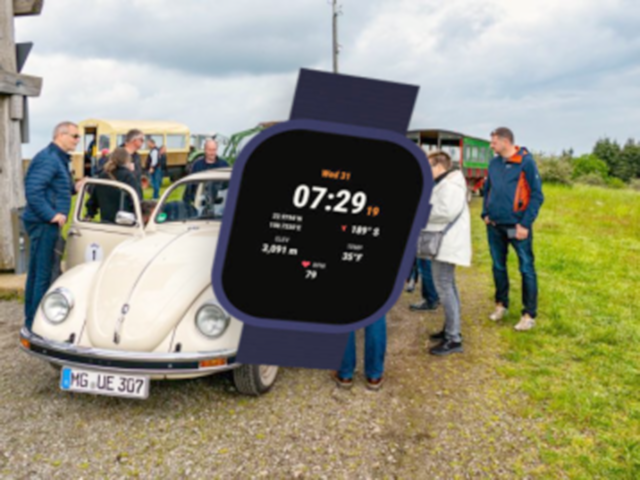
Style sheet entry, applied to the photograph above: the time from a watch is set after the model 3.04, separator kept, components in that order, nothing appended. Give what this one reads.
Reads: 7.29
